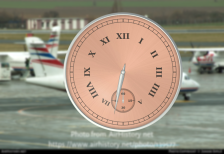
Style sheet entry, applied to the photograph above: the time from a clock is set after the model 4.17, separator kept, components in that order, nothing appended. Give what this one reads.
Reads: 6.32
